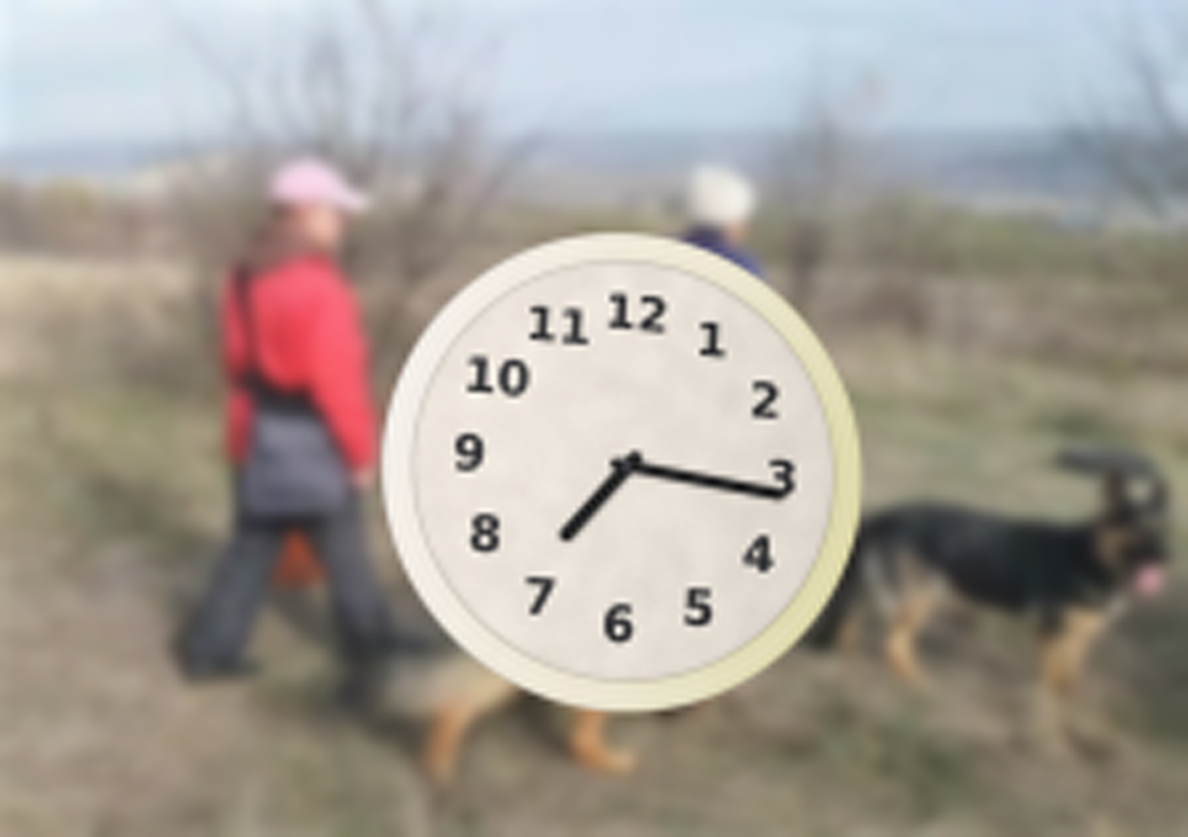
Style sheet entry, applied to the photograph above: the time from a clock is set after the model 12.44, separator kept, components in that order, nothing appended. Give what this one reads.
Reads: 7.16
